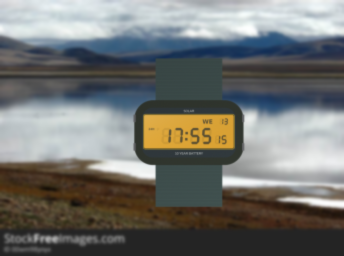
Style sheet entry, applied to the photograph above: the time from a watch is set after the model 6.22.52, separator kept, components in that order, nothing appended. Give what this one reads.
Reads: 17.55.15
